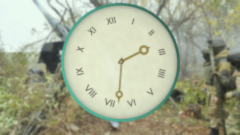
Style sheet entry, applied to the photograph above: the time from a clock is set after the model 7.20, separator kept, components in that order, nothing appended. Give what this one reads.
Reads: 2.33
